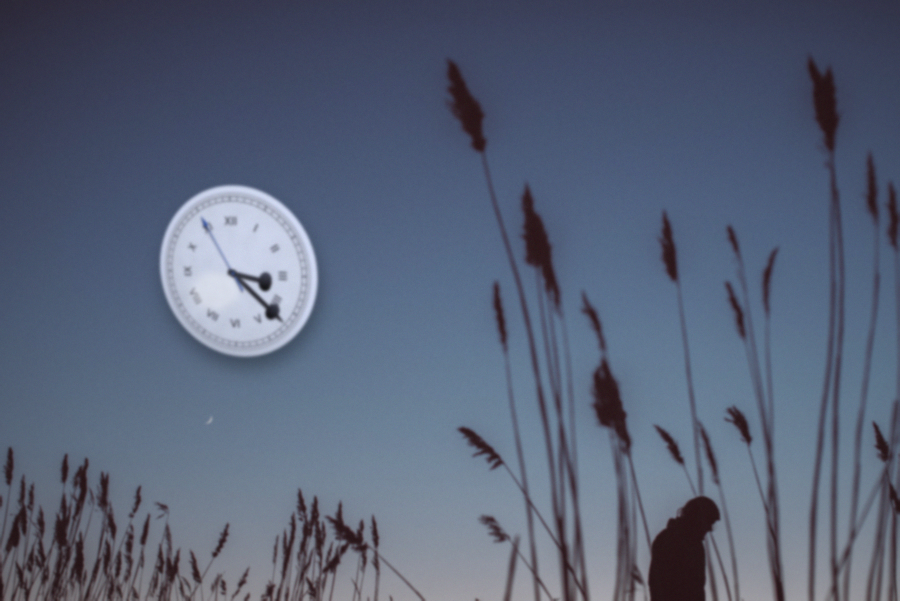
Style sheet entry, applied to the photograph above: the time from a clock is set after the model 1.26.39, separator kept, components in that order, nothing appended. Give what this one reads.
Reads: 3.21.55
